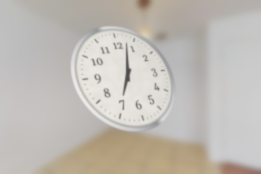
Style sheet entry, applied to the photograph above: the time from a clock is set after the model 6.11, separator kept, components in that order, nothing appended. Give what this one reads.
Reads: 7.03
